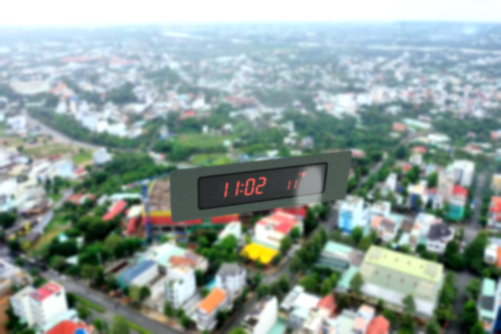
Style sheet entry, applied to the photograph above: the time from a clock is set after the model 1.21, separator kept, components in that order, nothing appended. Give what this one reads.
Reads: 11.02
